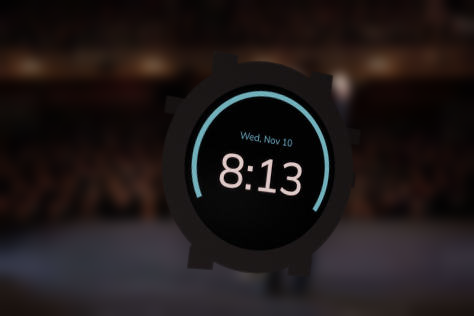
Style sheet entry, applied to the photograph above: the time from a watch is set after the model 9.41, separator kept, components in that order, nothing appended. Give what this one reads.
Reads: 8.13
